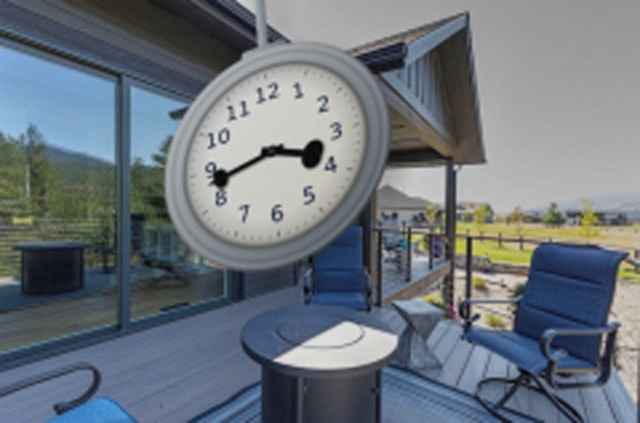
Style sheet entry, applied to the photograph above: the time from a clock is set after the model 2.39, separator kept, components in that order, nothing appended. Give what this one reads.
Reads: 3.43
